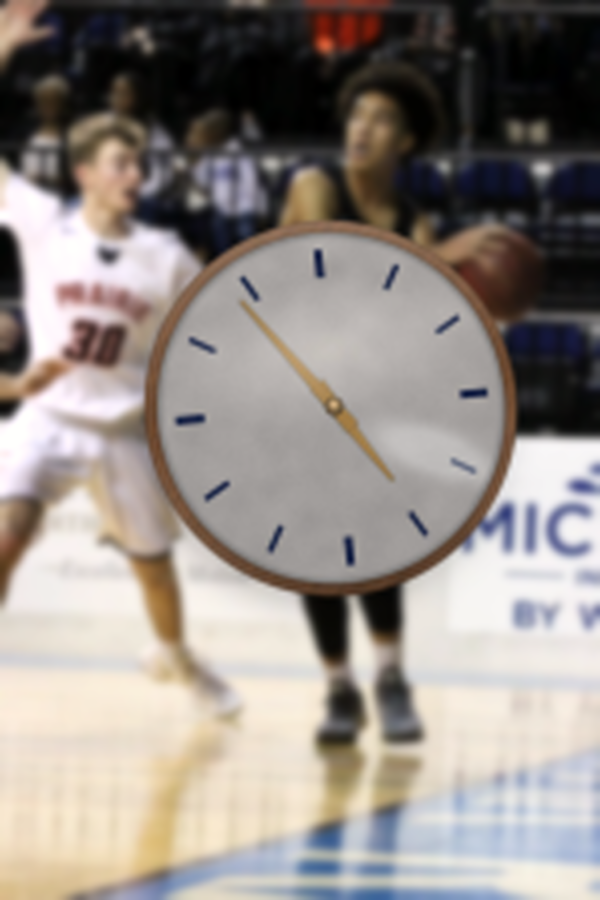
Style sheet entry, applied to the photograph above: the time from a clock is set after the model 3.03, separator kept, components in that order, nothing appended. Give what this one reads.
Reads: 4.54
